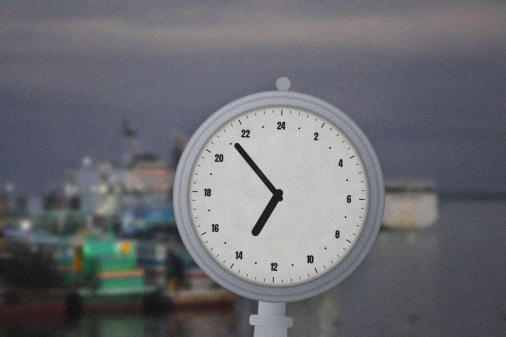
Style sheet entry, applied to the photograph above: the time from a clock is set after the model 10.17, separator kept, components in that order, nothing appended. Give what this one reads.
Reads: 13.53
